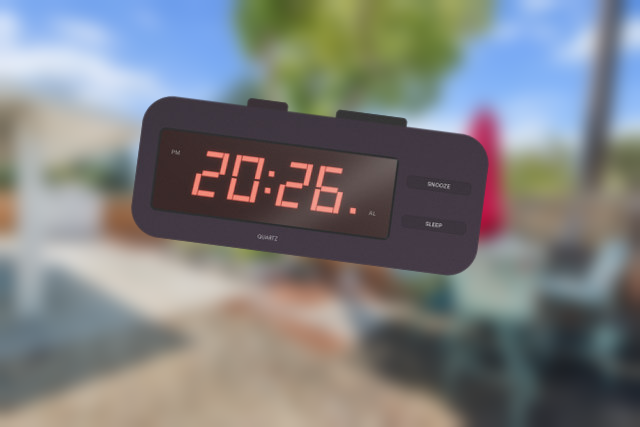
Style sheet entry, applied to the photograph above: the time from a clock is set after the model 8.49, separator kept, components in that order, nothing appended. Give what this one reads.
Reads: 20.26
